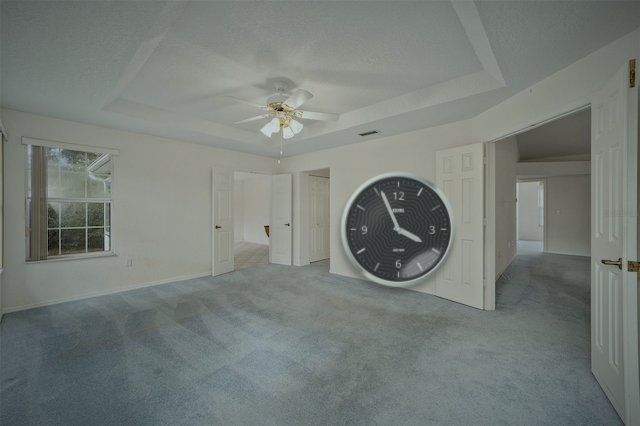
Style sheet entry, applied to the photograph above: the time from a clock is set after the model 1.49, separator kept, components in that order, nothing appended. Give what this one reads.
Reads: 3.56
